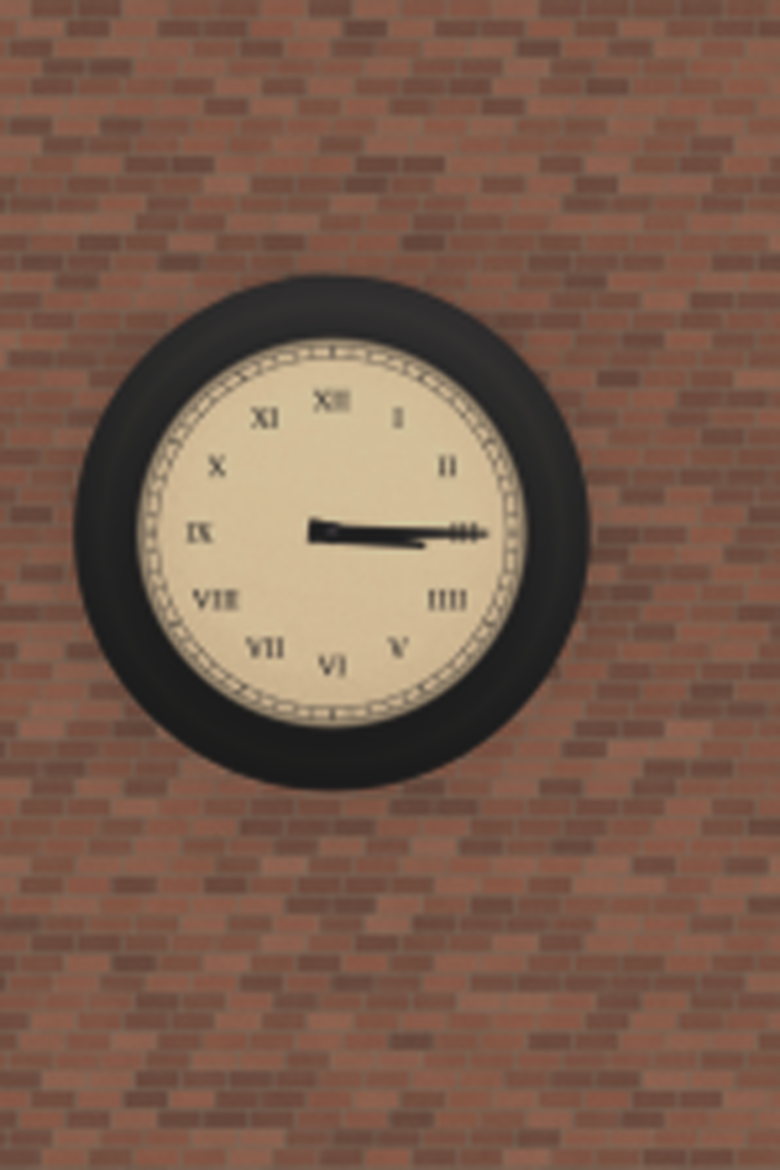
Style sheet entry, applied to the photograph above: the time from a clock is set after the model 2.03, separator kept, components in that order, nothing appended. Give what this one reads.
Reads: 3.15
